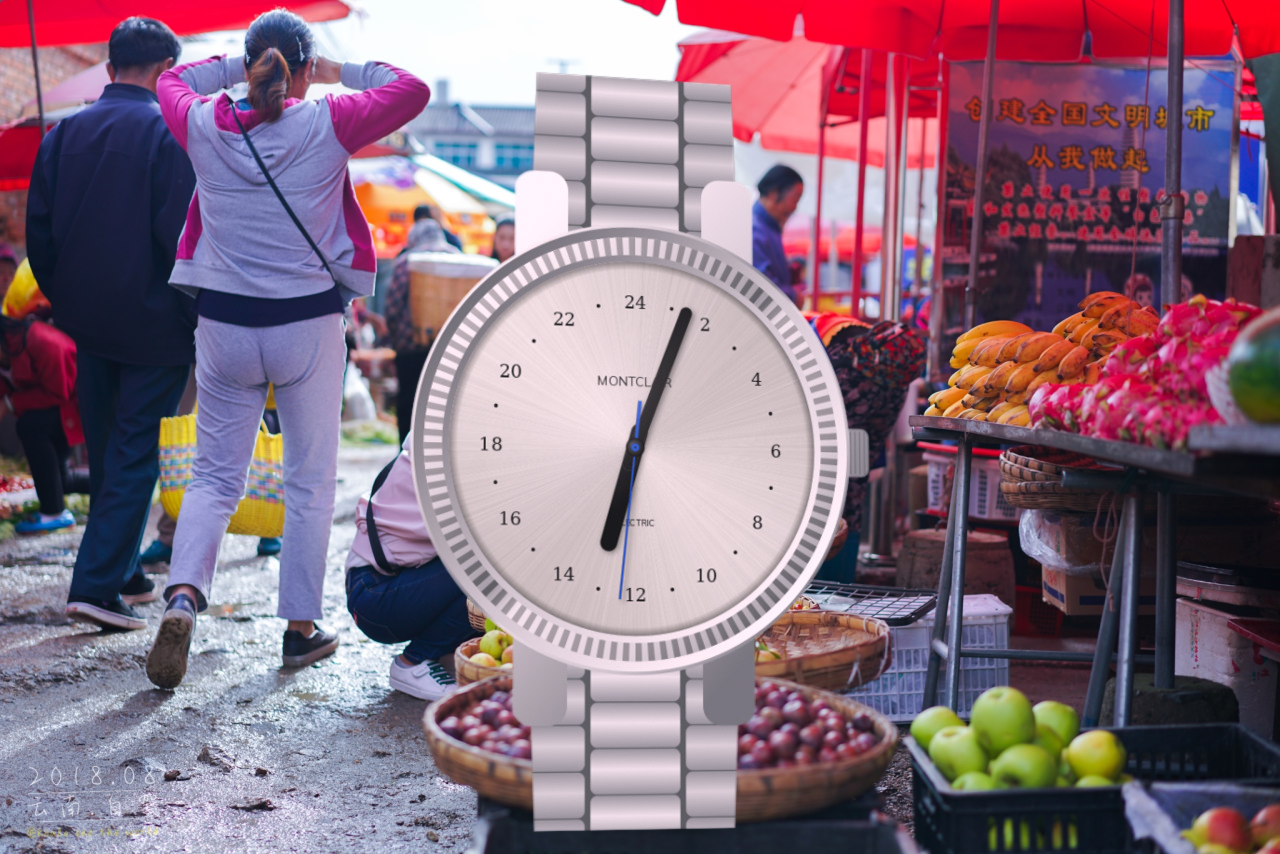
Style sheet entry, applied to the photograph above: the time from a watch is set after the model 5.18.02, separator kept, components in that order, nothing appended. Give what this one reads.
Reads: 13.03.31
